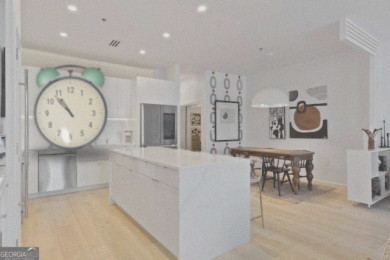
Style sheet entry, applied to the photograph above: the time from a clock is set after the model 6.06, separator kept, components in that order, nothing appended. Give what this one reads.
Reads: 10.53
